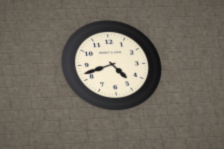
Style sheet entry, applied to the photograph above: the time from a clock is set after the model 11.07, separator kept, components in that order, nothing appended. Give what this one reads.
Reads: 4.42
